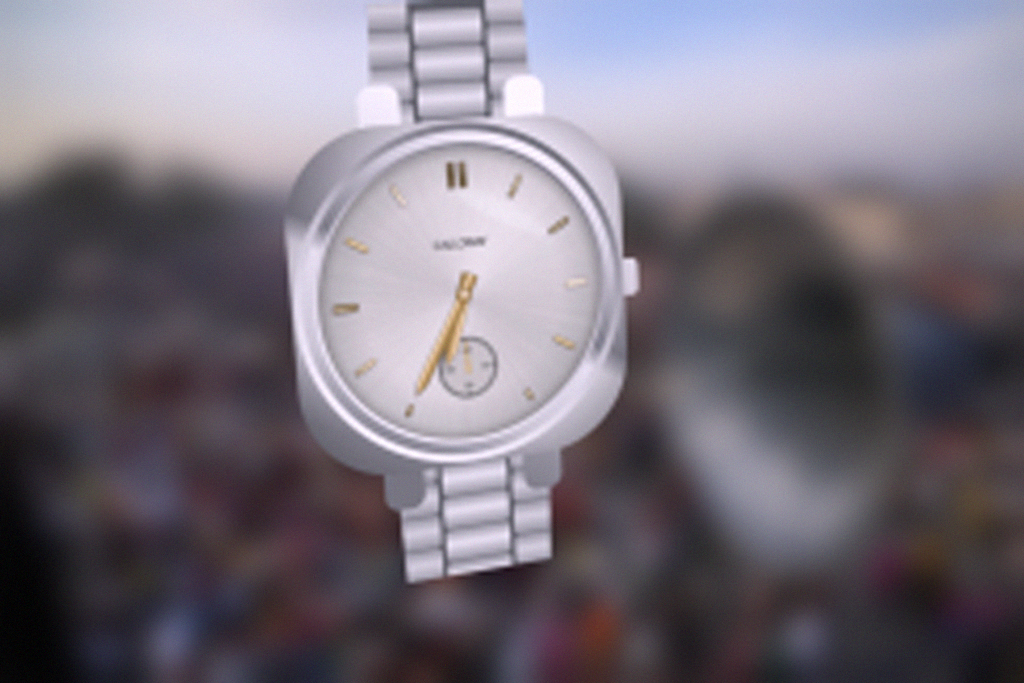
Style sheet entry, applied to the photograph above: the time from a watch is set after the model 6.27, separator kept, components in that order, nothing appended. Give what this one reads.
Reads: 6.35
